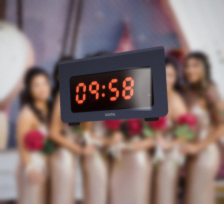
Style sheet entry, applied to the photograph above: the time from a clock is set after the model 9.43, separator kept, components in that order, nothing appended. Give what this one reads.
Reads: 9.58
